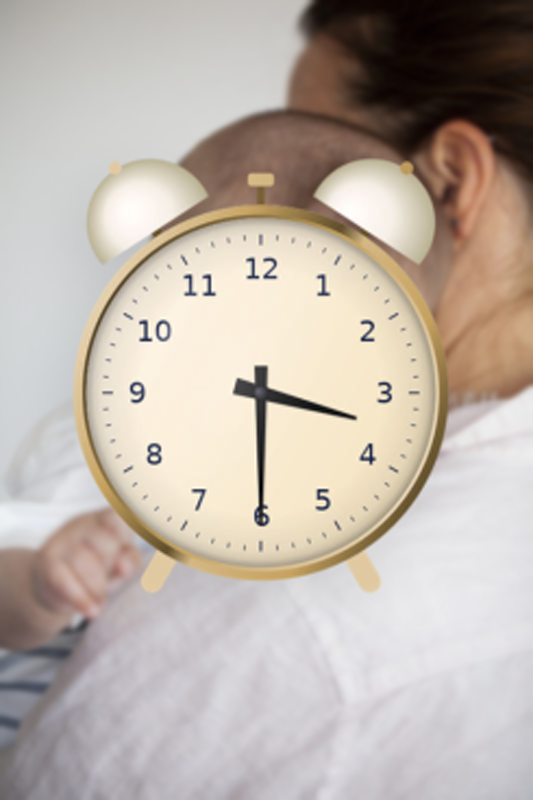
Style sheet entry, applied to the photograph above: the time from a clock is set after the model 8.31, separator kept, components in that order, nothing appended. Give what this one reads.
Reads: 3.30
